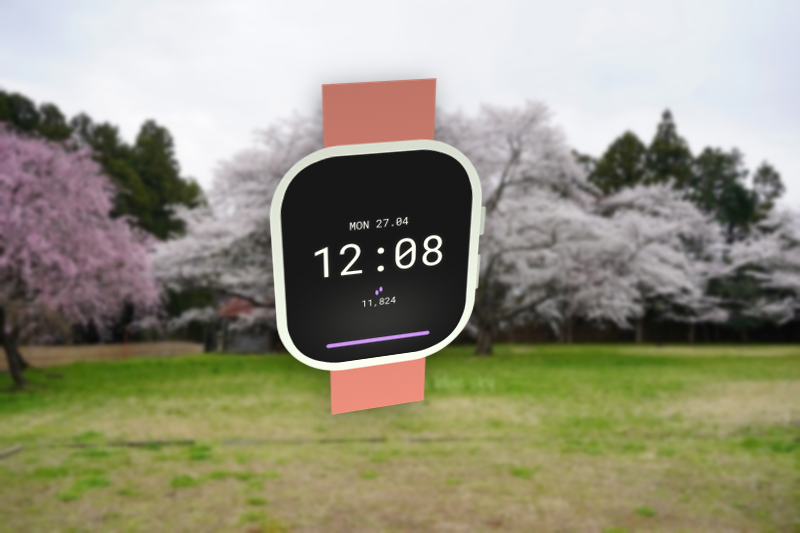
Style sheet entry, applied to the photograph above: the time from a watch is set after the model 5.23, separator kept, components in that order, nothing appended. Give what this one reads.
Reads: 12.08
